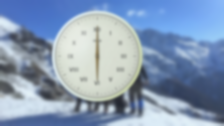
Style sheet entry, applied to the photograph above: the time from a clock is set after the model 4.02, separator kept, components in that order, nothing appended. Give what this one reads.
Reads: 6.00
